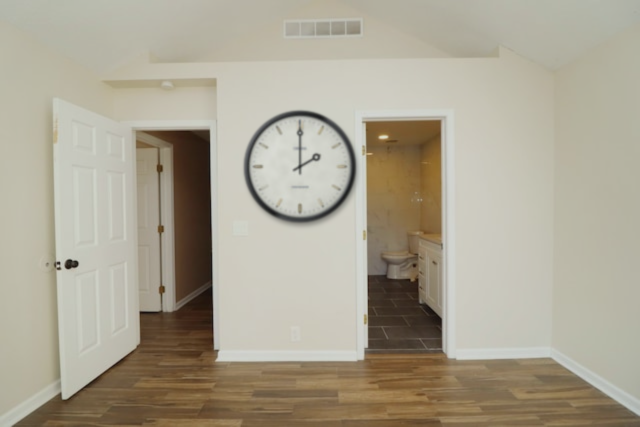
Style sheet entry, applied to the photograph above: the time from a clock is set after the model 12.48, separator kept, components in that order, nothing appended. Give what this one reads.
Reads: 2.00
